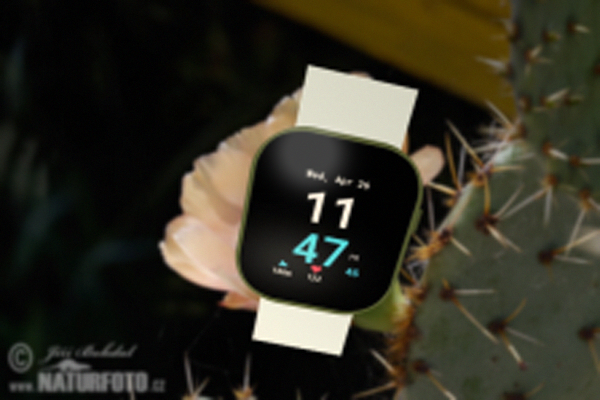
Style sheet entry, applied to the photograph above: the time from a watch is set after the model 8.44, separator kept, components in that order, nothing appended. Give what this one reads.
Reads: 11.47
